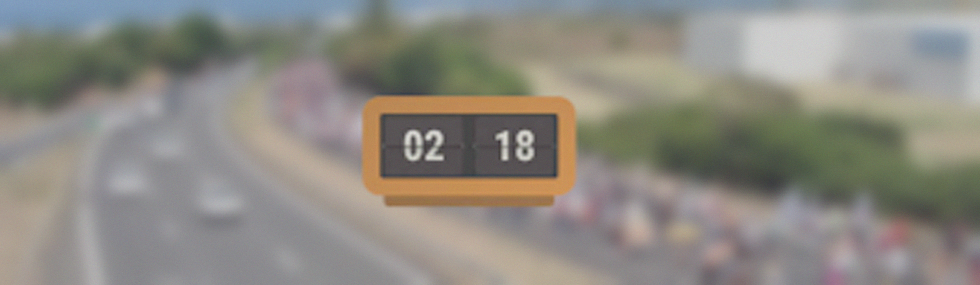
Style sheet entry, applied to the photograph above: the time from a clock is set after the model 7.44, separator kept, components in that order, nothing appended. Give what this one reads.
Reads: 2.18
